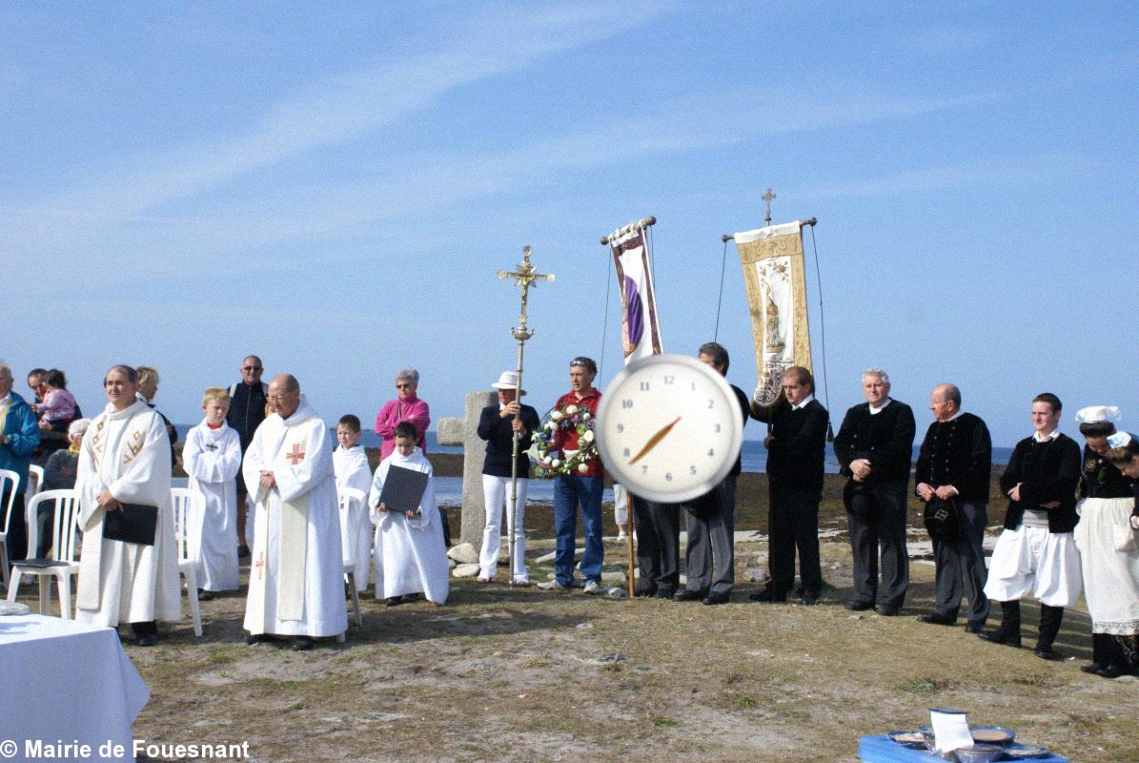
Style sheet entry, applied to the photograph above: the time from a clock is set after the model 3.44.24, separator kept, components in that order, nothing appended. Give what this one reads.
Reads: 7.37.38
